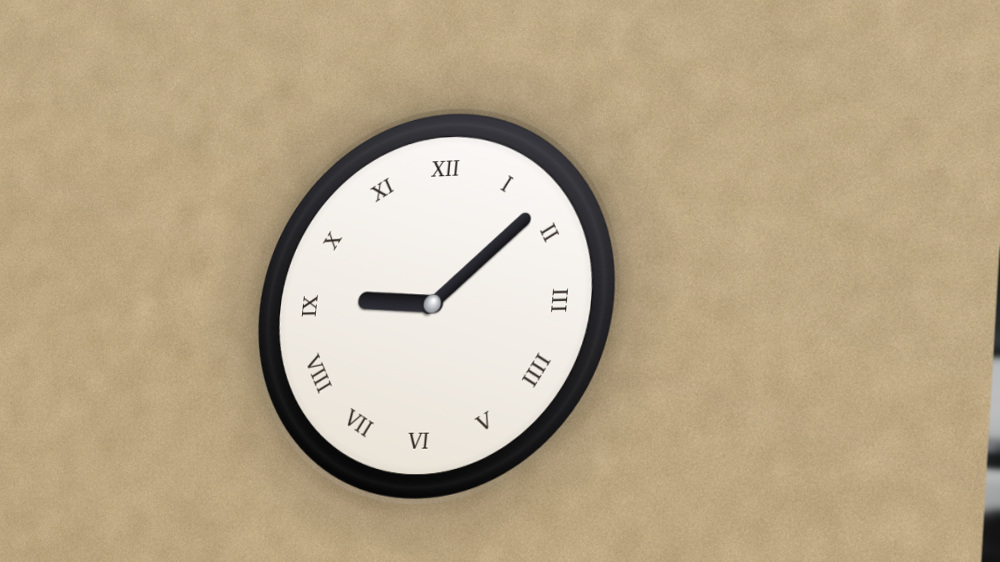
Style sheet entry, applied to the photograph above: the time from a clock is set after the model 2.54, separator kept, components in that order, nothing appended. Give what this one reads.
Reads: 9.08
